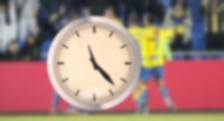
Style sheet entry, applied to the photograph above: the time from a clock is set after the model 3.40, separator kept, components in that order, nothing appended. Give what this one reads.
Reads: 11.23
